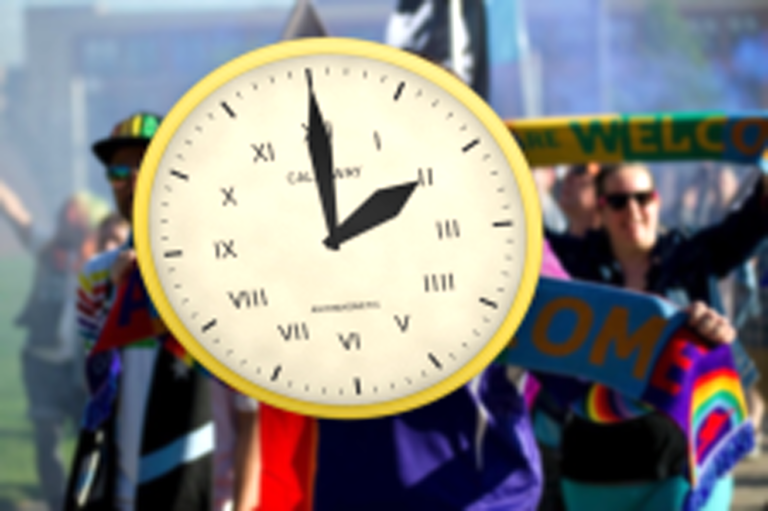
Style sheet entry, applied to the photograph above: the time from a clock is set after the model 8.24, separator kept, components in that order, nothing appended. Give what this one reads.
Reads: 2.00
